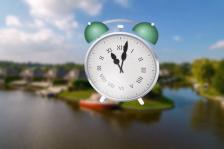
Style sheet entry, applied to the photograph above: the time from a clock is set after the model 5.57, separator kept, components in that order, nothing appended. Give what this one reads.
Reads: 11.02
